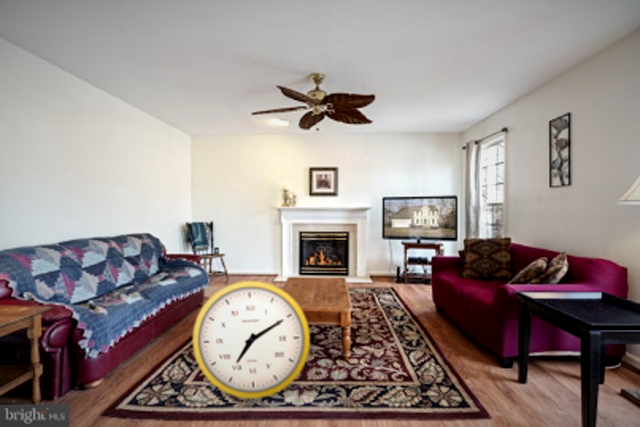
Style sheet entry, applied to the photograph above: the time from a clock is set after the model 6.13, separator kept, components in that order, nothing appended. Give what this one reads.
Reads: 7.10
